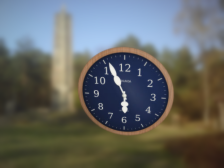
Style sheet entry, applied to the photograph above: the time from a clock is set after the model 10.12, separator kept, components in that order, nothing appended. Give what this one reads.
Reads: 5.56
